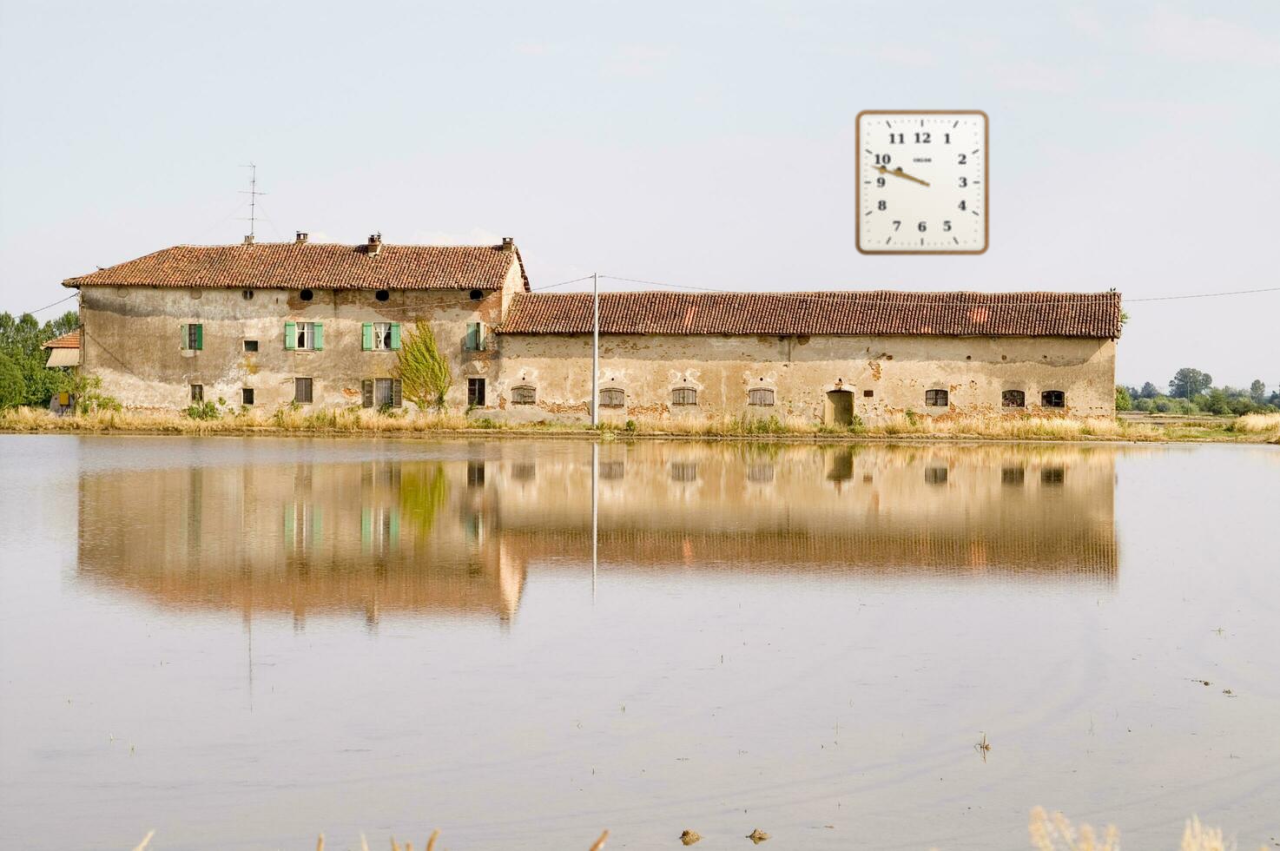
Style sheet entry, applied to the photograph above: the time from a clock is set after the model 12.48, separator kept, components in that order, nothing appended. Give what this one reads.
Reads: 9.48
